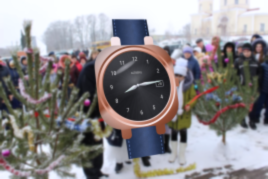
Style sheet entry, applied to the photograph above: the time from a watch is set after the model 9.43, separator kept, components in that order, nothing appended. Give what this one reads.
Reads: 8.14
